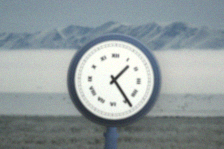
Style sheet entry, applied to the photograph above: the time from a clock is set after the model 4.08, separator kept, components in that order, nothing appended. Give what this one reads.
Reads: 1.24
